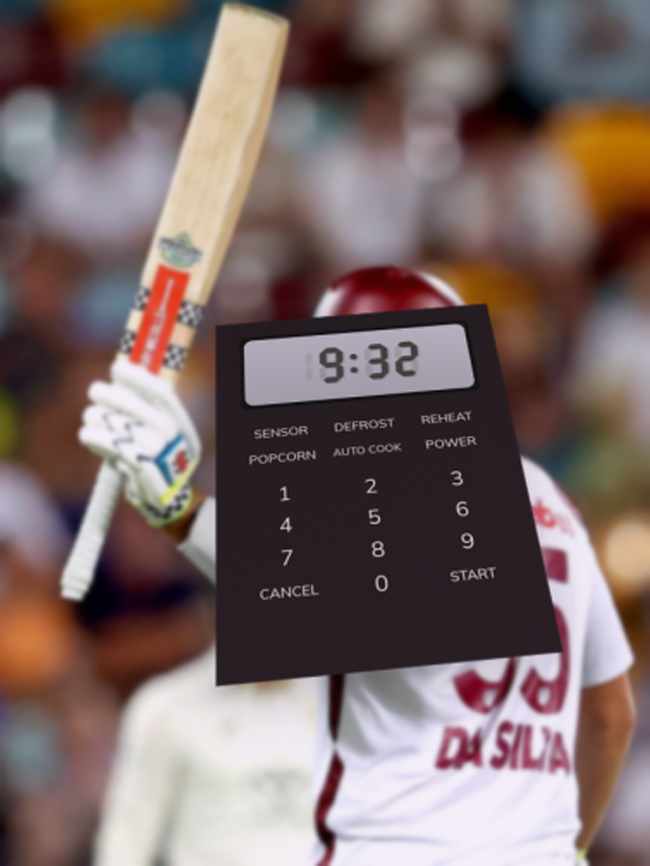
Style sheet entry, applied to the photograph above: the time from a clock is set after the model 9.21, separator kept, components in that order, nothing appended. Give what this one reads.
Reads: 9.32
